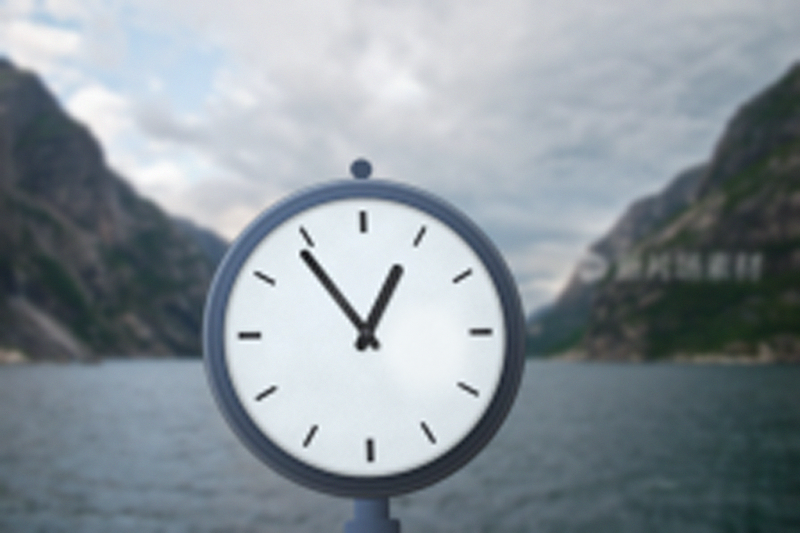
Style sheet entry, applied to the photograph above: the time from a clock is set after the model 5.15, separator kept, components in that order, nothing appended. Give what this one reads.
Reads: 12.54
